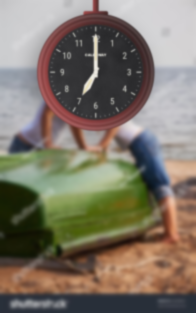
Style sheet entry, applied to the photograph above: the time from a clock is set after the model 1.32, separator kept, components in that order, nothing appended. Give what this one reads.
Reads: 7.00
